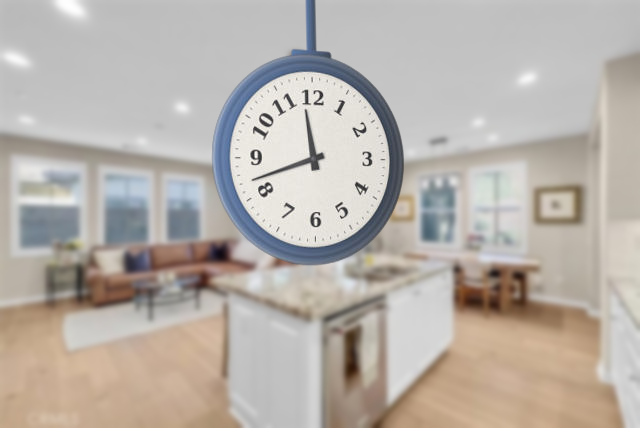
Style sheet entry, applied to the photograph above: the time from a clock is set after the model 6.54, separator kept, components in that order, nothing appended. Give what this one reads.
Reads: 11.42
